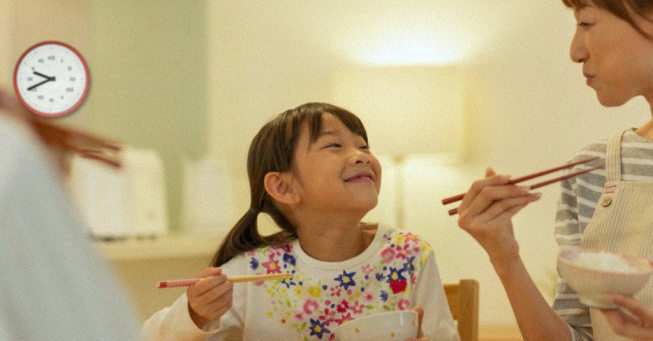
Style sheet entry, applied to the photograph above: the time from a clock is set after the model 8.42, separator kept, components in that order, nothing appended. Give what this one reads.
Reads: 9.41
